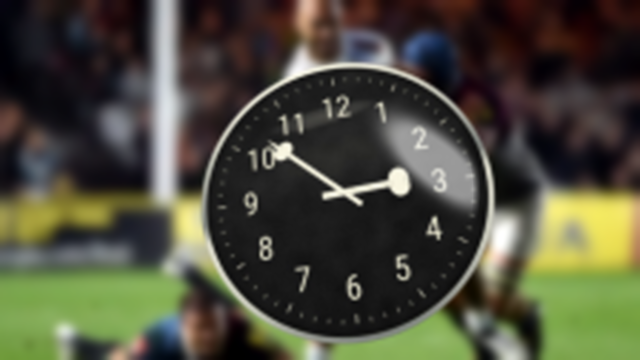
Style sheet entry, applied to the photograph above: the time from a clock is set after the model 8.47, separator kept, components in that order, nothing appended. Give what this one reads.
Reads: 2.52
